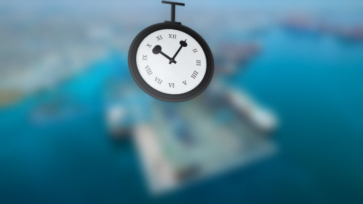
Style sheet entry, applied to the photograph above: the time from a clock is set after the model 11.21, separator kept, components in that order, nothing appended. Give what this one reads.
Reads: 10.05
